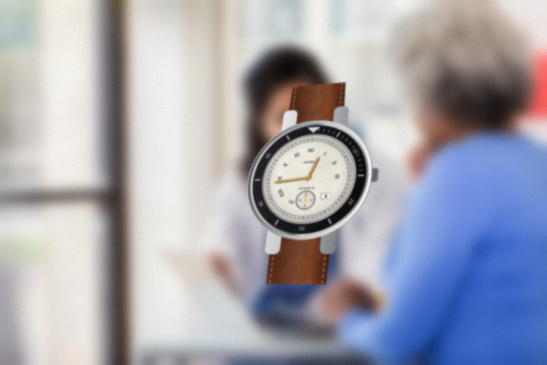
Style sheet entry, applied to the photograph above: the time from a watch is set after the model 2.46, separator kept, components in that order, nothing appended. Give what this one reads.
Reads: 12.44
